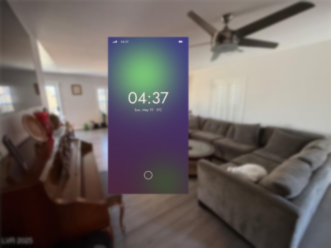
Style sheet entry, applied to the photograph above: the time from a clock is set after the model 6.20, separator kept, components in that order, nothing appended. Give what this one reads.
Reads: 4.37
